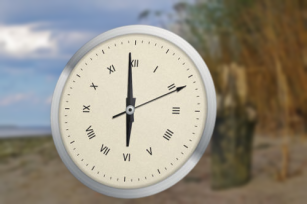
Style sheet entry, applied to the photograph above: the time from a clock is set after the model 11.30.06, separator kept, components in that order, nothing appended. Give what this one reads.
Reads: 5.59.11
